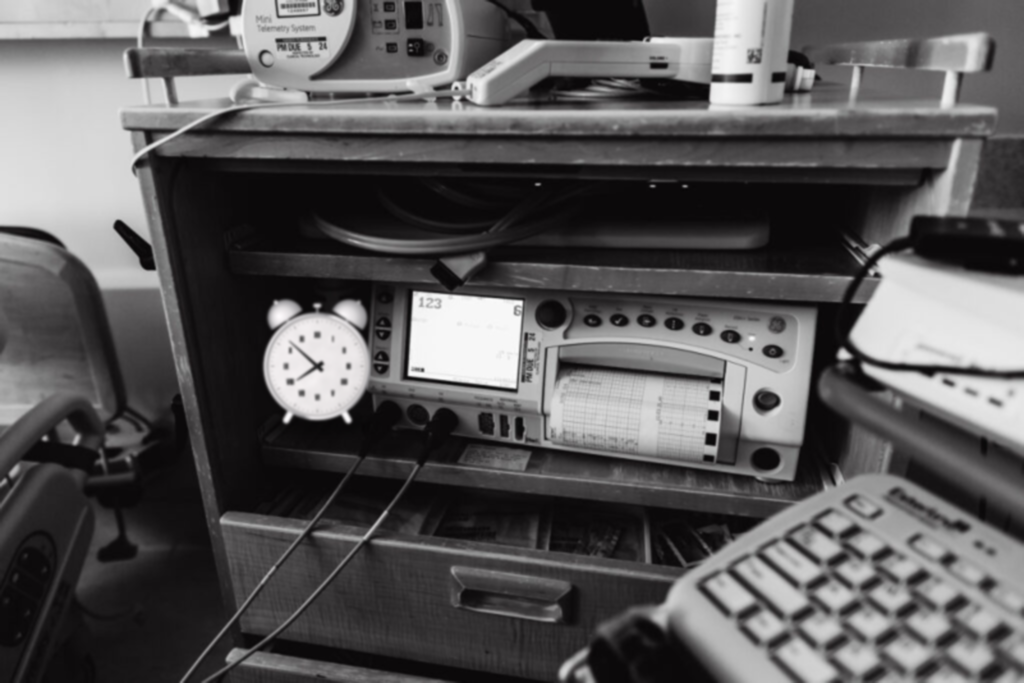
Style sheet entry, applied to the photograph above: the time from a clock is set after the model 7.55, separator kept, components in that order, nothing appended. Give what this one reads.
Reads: 7.52
